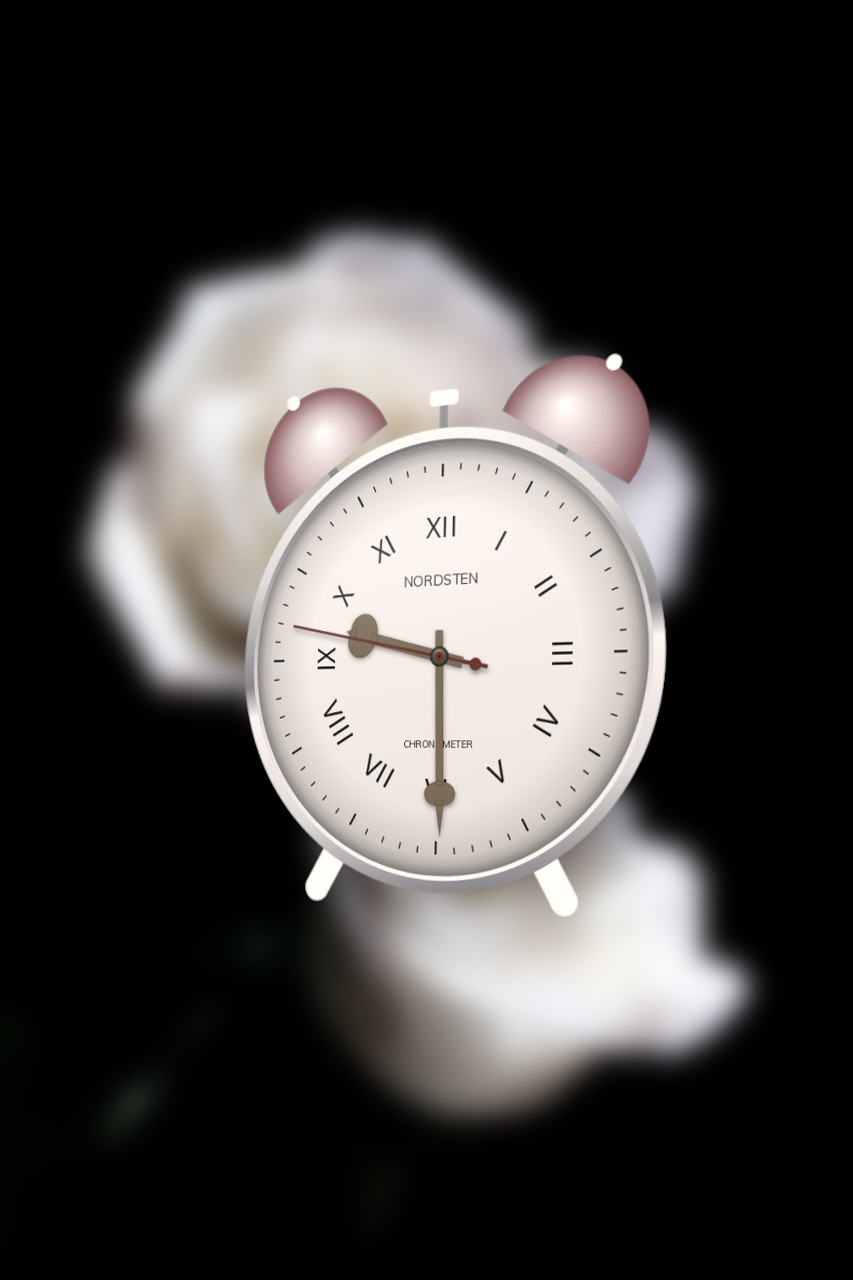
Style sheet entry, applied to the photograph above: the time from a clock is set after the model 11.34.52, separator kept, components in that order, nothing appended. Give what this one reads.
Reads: 9.29.47
